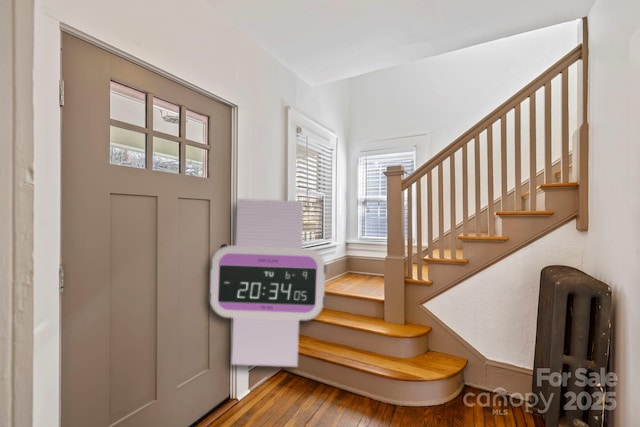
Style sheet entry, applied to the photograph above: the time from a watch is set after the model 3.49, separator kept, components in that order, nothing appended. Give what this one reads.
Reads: 20.34
